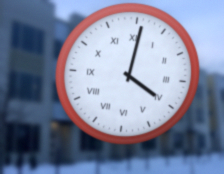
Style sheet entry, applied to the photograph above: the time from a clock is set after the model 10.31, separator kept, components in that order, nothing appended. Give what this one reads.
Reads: 4.01
